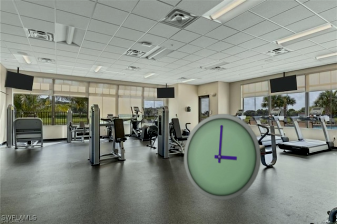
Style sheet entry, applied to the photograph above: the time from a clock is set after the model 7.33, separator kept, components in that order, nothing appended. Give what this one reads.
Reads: 3.00
